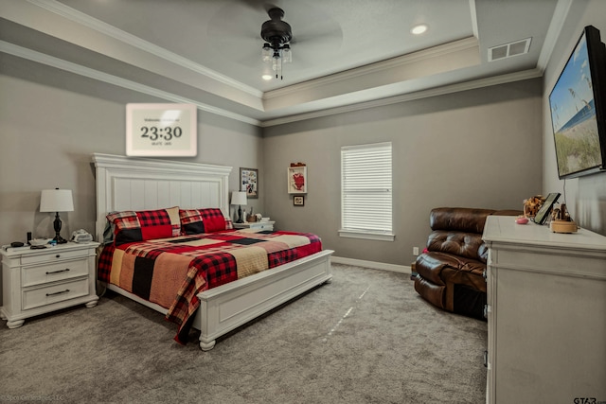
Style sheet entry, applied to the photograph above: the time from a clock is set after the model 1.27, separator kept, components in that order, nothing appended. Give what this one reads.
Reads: 23.30
